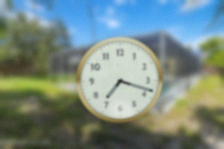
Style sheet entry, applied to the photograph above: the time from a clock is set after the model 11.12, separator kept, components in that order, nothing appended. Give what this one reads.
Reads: 7.18
